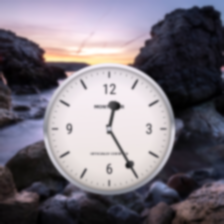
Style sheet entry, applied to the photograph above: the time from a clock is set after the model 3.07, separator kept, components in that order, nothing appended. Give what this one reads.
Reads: 12.25
